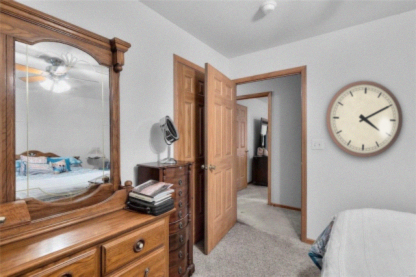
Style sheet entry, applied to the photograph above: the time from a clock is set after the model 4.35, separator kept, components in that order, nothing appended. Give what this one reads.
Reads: 4.10
